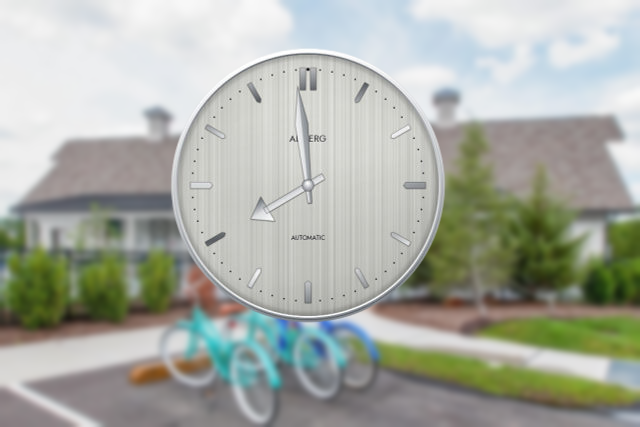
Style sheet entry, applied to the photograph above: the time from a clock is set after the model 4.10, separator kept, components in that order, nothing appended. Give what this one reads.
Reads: 7.59
